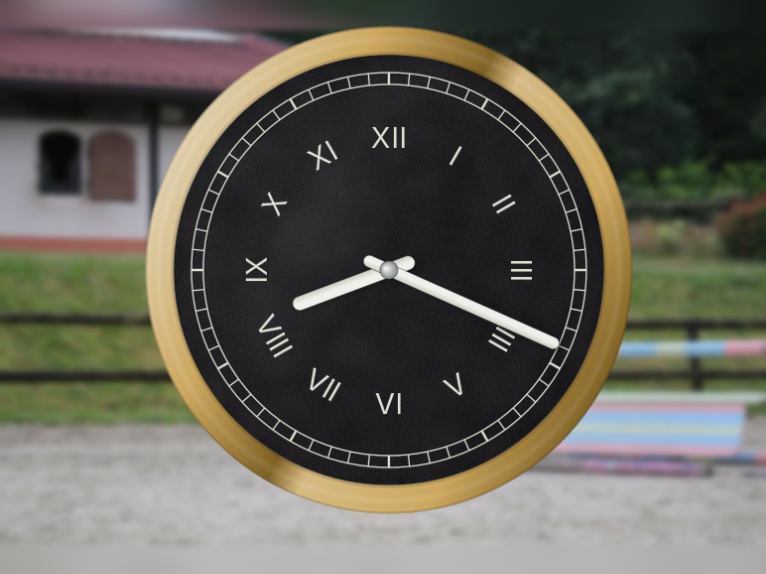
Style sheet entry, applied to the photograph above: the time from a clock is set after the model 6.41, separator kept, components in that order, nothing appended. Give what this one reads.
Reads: 8.19
